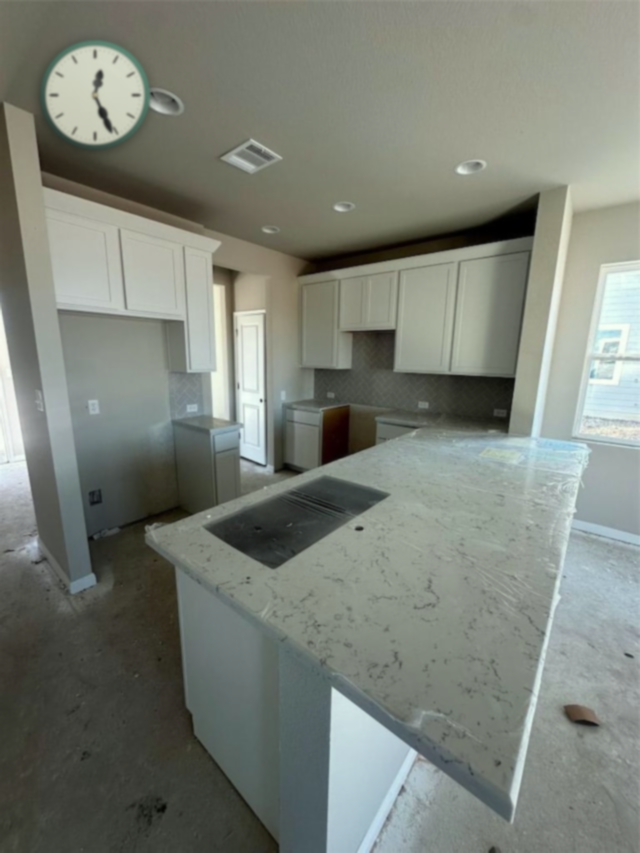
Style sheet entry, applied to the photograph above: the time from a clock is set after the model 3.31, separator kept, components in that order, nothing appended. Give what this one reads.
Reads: 12.26
